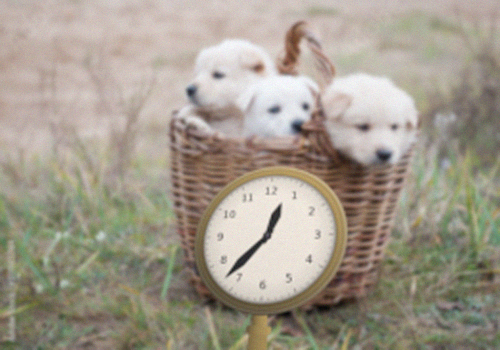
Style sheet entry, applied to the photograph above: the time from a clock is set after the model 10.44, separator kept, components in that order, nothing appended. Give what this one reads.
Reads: 12.37
